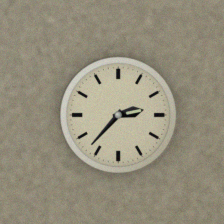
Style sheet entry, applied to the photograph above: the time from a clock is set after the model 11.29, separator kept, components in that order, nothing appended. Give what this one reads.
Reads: 2.37
